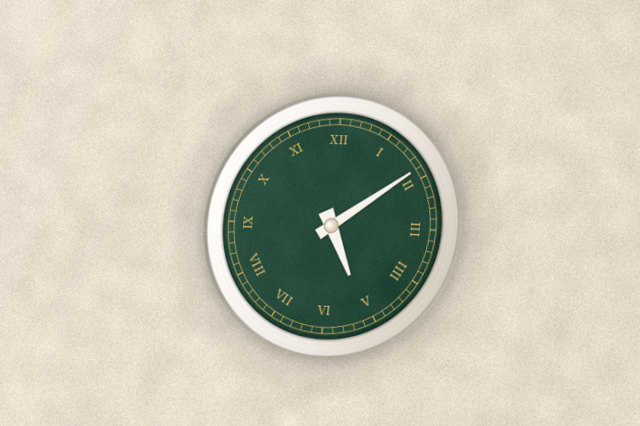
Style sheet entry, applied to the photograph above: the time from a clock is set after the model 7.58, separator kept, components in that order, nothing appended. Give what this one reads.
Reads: 5.09
